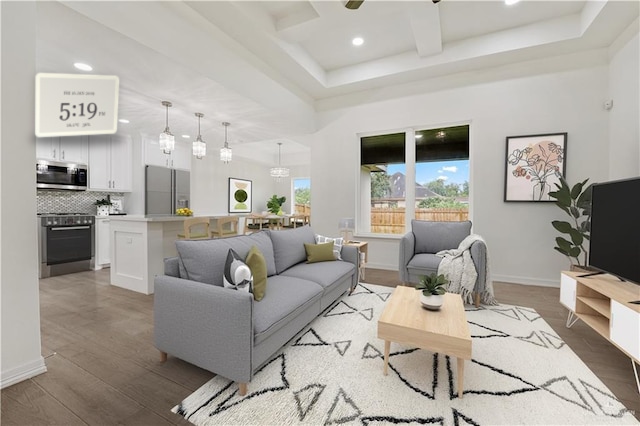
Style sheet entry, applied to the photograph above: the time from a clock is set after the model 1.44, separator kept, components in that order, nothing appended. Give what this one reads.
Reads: 5.19
